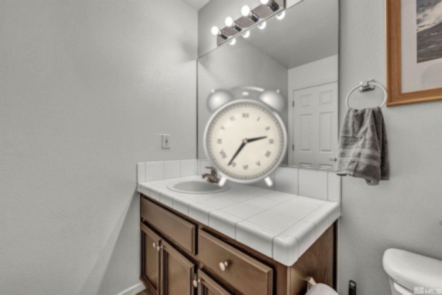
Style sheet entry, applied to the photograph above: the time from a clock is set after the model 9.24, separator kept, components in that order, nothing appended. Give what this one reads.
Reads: 2.36
